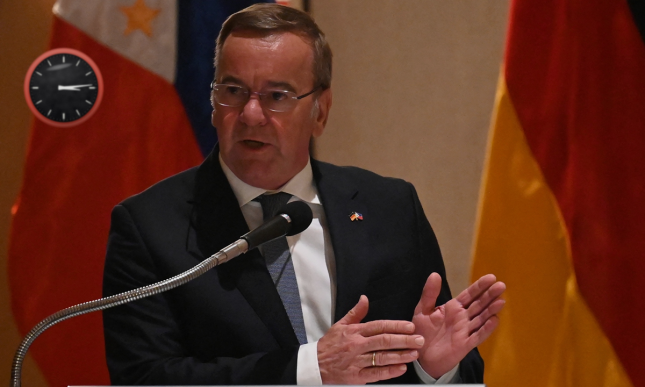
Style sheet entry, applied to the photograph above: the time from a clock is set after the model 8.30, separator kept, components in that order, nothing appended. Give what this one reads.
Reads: 3.14
